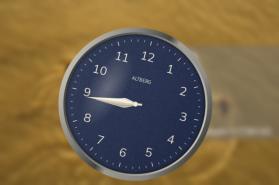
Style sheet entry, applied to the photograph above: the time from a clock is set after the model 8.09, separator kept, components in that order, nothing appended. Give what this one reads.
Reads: 8.44
